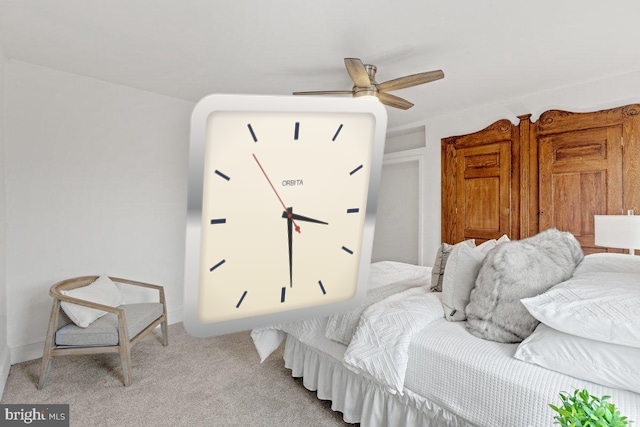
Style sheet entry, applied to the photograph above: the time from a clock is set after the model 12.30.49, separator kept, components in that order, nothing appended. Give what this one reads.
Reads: 3.28.54
